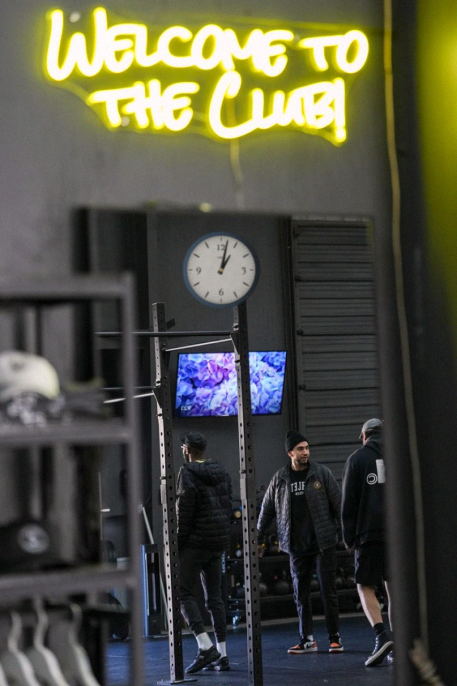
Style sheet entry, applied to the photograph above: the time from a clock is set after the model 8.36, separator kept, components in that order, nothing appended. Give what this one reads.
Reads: 1.02
